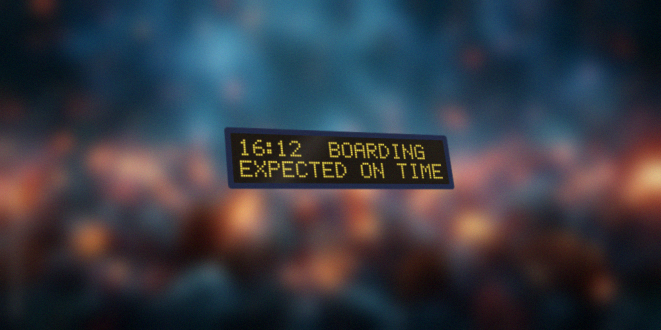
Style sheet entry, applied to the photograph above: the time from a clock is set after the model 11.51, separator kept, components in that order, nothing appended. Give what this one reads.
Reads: 16.12
